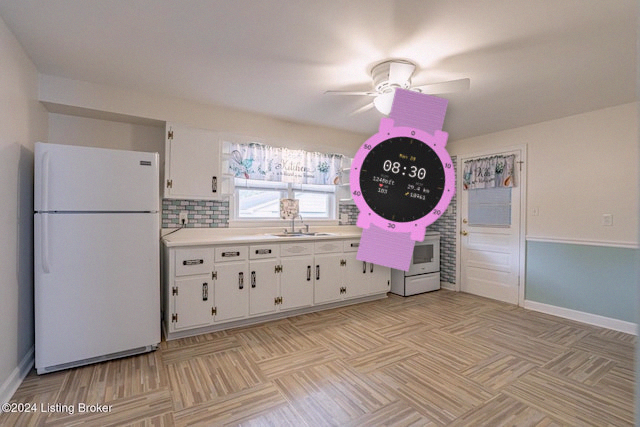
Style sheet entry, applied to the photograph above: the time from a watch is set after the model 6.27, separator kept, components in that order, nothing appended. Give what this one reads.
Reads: 8.30
